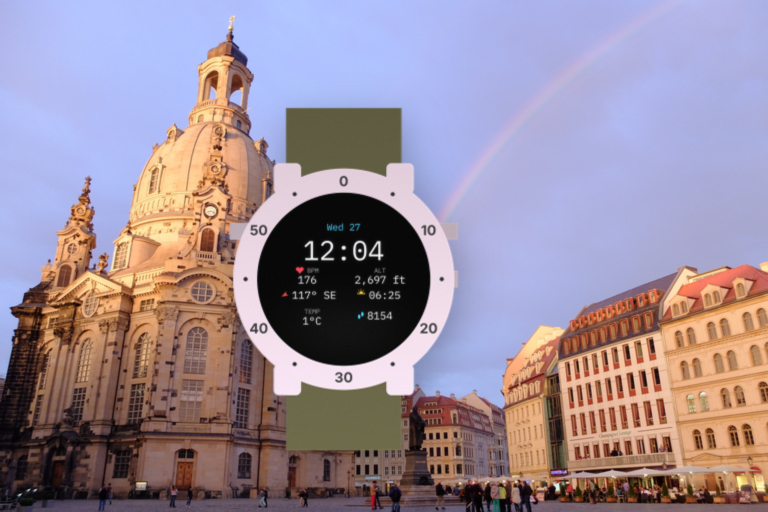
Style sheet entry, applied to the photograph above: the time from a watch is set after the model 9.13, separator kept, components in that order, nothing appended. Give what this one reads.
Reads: 12.04
